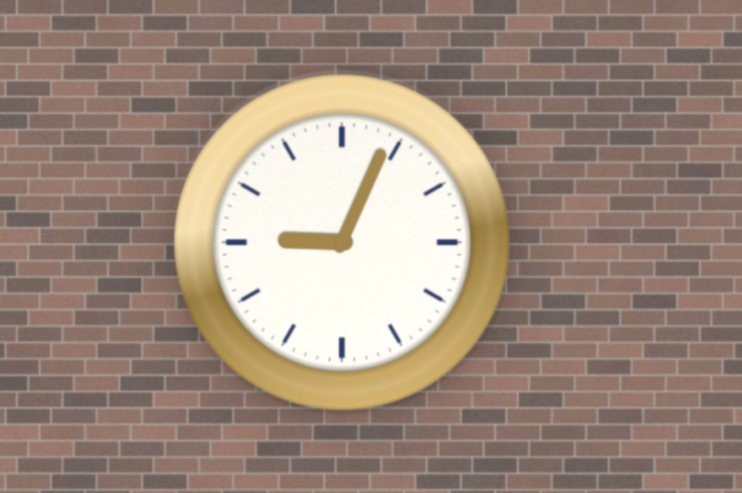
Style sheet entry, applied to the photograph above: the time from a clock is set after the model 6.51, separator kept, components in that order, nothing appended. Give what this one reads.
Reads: 9.04
